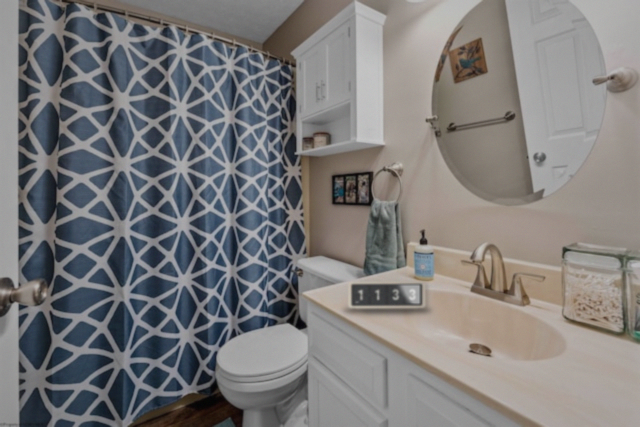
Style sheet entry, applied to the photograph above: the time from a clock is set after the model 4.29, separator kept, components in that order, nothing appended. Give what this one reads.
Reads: 11.33
